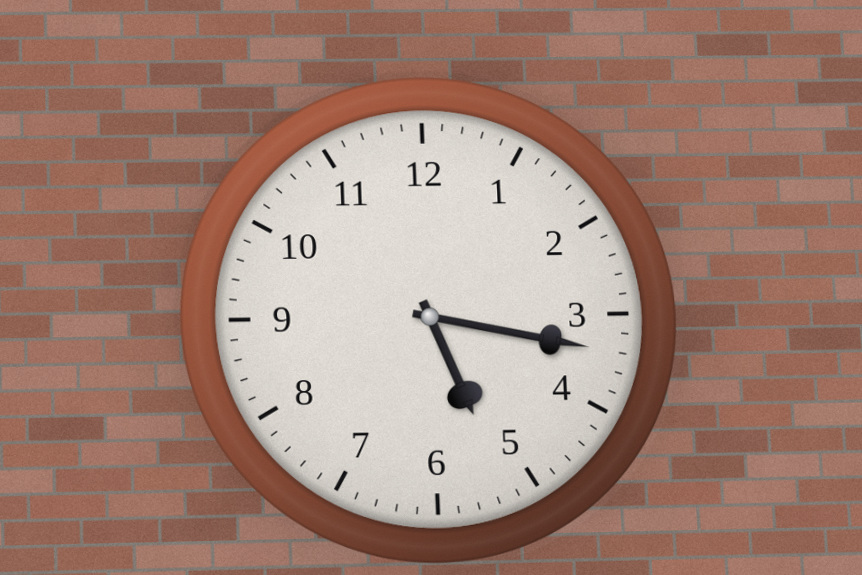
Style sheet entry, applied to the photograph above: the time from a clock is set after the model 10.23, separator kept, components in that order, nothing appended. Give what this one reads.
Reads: 5.17
